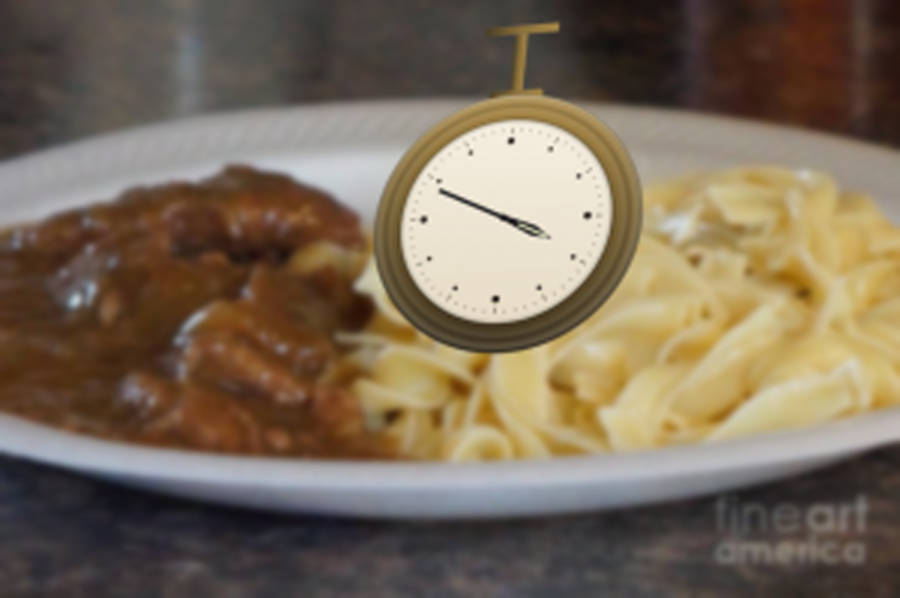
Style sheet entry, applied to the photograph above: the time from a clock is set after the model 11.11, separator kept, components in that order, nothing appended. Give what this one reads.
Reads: 3.49
